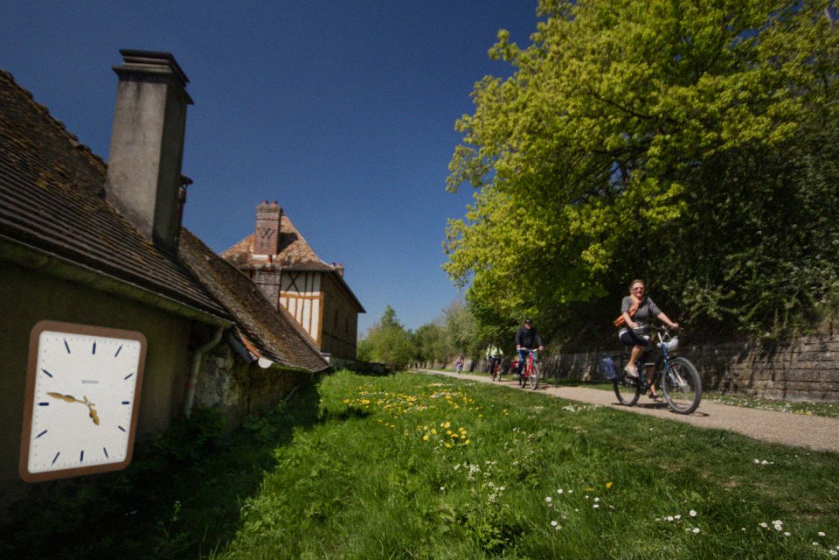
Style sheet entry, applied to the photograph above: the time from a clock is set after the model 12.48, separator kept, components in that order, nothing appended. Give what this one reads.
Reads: 4.47
